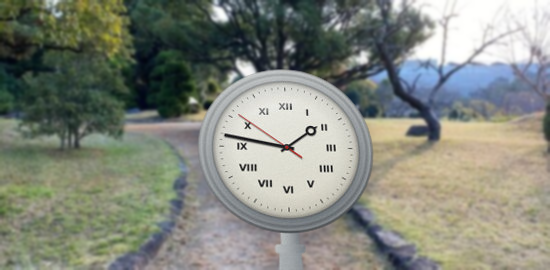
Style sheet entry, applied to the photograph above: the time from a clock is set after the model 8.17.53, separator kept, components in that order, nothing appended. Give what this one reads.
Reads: 1.46.51
